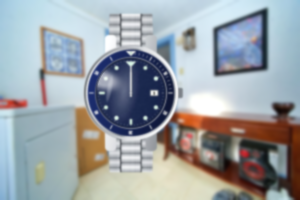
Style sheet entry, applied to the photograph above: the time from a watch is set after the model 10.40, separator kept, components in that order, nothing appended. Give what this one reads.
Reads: 12.00
